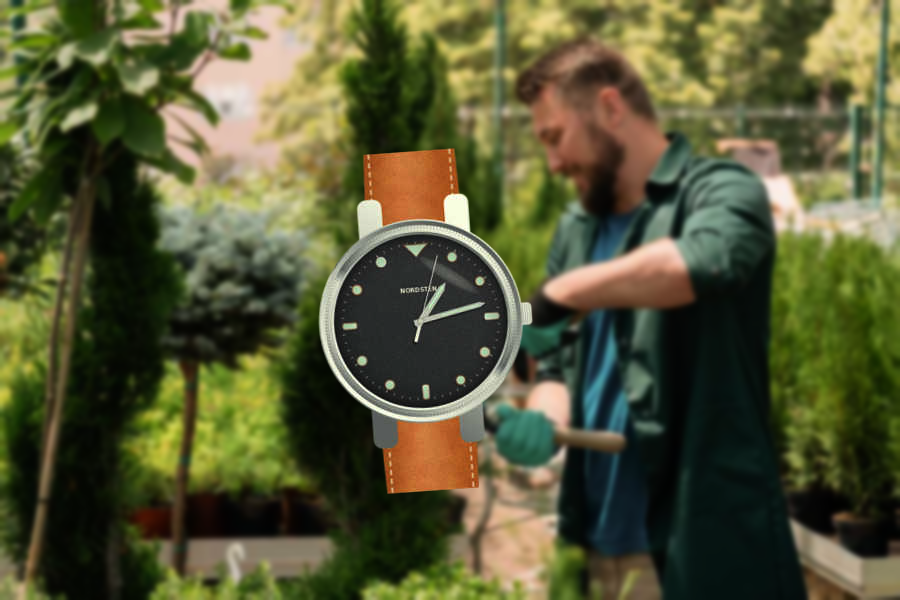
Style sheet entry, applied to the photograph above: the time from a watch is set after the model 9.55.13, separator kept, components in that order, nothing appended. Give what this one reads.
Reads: 1.13.03
